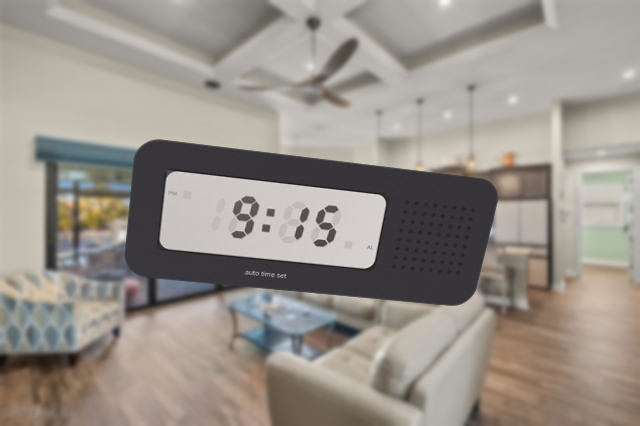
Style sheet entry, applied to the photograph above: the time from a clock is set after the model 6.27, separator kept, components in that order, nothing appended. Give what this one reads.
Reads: 9.15
